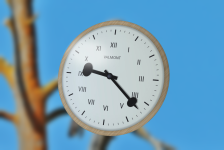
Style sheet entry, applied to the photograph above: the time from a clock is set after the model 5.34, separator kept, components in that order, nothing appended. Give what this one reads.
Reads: 9.22
